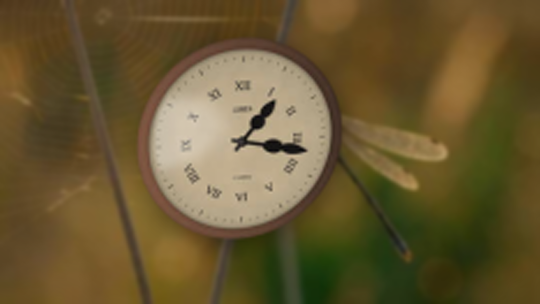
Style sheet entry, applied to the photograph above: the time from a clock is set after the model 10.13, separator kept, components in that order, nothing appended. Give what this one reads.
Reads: 1.17
